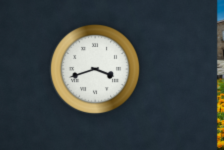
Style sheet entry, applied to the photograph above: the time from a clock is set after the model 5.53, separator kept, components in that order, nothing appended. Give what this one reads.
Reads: 3.42
